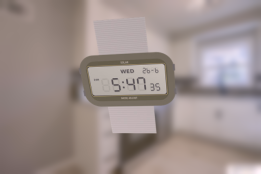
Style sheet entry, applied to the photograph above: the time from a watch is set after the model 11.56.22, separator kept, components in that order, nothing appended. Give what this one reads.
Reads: 5.47.35
